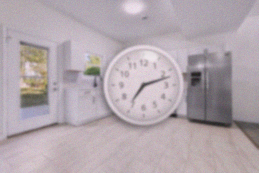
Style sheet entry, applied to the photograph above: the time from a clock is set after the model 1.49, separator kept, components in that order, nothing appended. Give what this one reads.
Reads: 7.12
